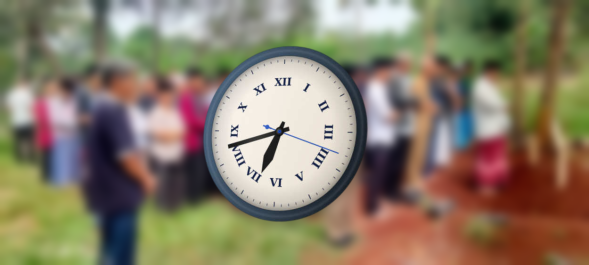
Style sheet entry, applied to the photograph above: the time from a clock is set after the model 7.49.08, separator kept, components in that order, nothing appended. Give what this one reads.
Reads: 6.42.18
